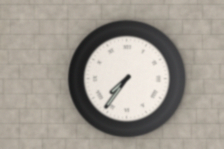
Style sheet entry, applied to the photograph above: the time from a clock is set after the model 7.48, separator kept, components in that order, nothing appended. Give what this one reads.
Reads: 7.36
